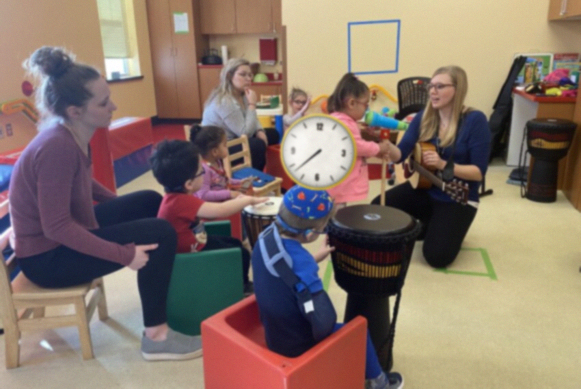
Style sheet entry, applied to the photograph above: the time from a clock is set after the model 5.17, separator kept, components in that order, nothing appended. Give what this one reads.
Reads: 7.38
